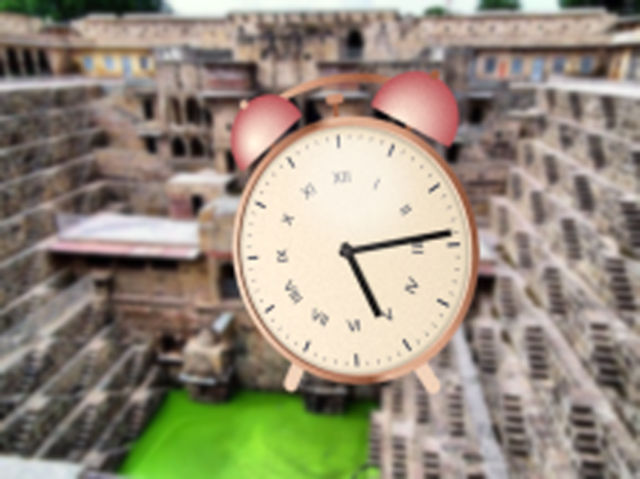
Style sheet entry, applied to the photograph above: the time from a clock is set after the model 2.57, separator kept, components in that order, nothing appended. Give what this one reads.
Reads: 5.14
